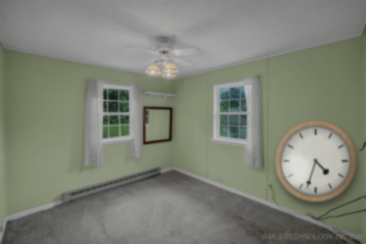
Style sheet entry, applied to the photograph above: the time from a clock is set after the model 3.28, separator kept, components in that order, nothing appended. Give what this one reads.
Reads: 4.33
